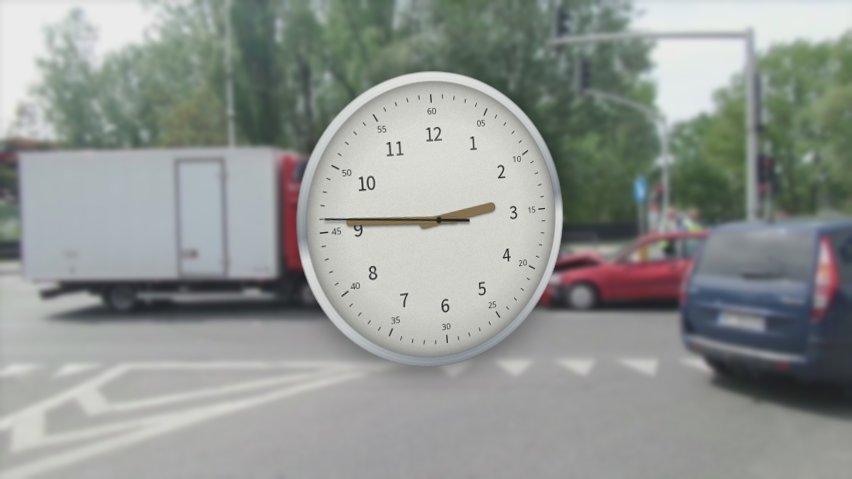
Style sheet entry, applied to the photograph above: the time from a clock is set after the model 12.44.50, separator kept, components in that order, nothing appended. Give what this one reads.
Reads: 2.45.46
